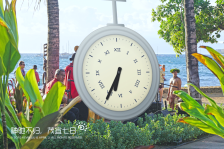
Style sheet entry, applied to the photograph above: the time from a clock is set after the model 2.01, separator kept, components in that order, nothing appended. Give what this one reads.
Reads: 6.35
